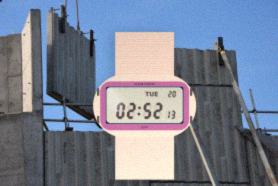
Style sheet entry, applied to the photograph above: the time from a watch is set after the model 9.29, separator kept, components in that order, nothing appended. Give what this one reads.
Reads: 2.52
